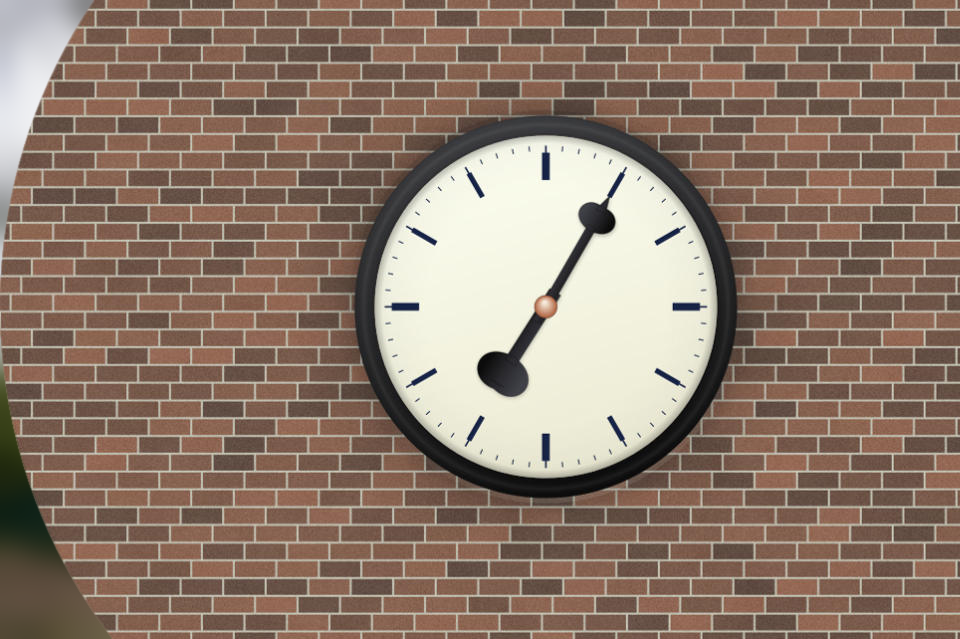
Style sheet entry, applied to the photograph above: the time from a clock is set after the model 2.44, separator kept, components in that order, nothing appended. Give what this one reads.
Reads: 7.05
